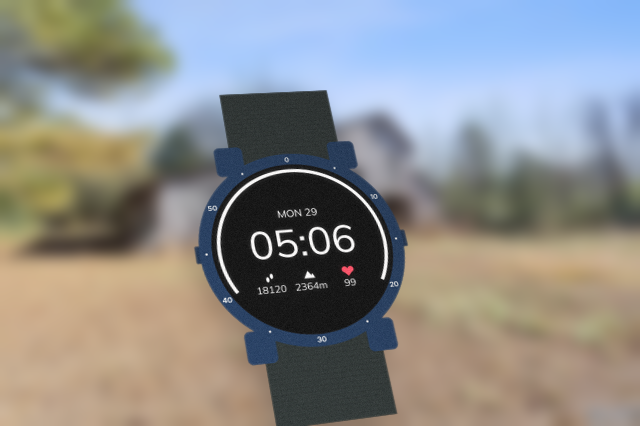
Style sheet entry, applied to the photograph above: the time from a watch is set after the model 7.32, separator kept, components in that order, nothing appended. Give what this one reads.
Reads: 5.06
